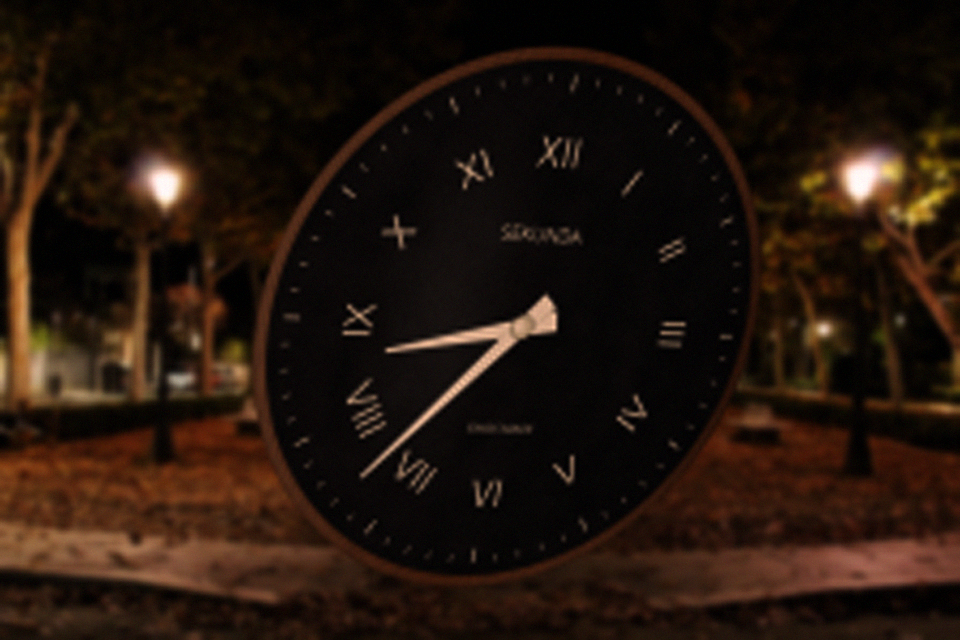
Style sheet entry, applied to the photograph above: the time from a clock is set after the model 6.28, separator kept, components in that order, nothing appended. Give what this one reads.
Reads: 8.37
